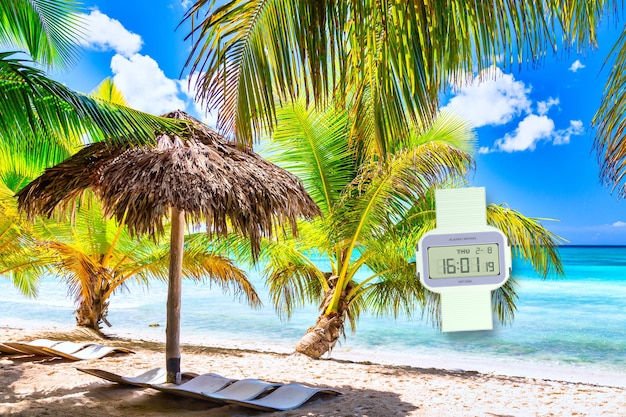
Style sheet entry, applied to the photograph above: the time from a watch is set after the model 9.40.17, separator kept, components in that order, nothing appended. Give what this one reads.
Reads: 16.01.19
